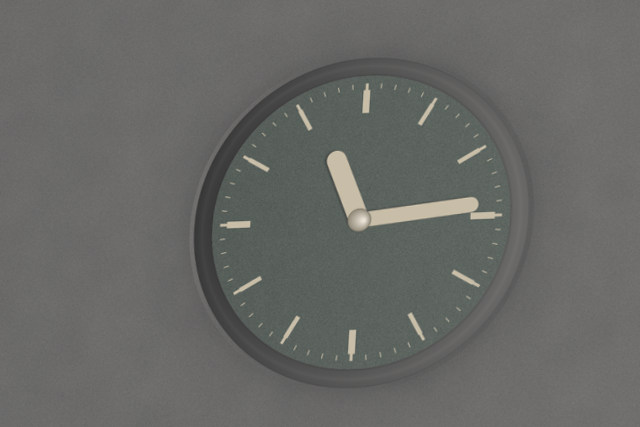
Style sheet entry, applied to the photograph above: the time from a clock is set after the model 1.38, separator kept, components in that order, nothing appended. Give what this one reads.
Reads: 11.14
